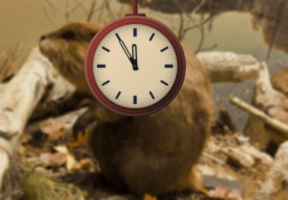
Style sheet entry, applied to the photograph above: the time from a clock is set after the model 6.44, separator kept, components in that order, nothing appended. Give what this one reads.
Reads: 11.55
